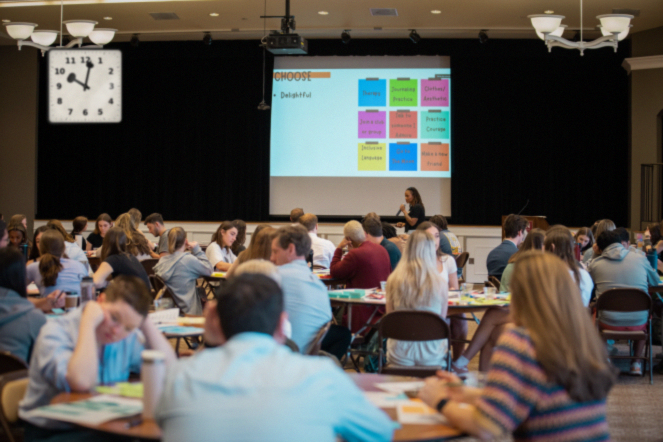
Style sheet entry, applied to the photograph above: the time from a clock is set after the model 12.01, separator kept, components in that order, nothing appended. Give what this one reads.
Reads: 10.02
